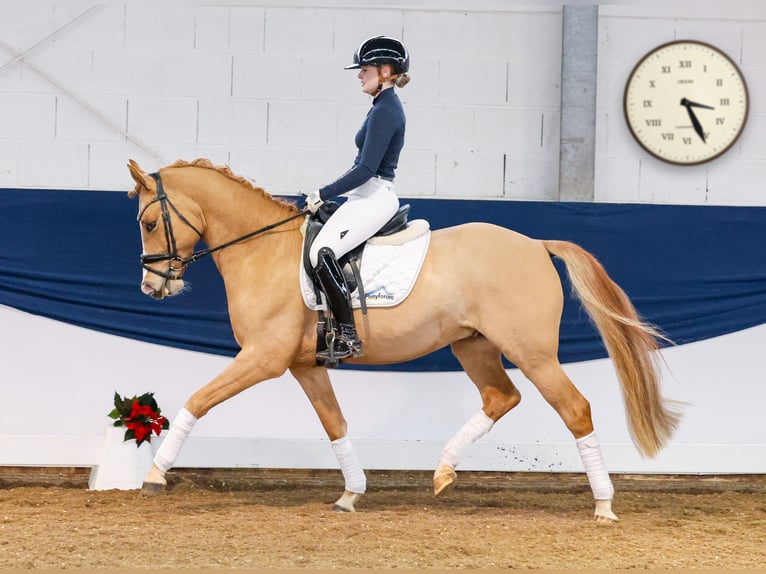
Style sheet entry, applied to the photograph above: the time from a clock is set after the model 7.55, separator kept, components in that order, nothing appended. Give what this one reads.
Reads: 3.26
